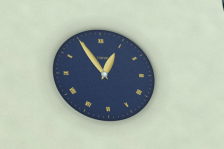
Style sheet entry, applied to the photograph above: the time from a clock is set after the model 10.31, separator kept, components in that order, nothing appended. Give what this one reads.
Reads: 12.55
